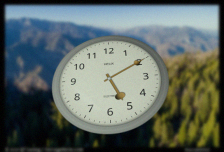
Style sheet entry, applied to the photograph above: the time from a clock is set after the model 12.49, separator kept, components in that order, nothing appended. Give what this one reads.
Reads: 5.10
